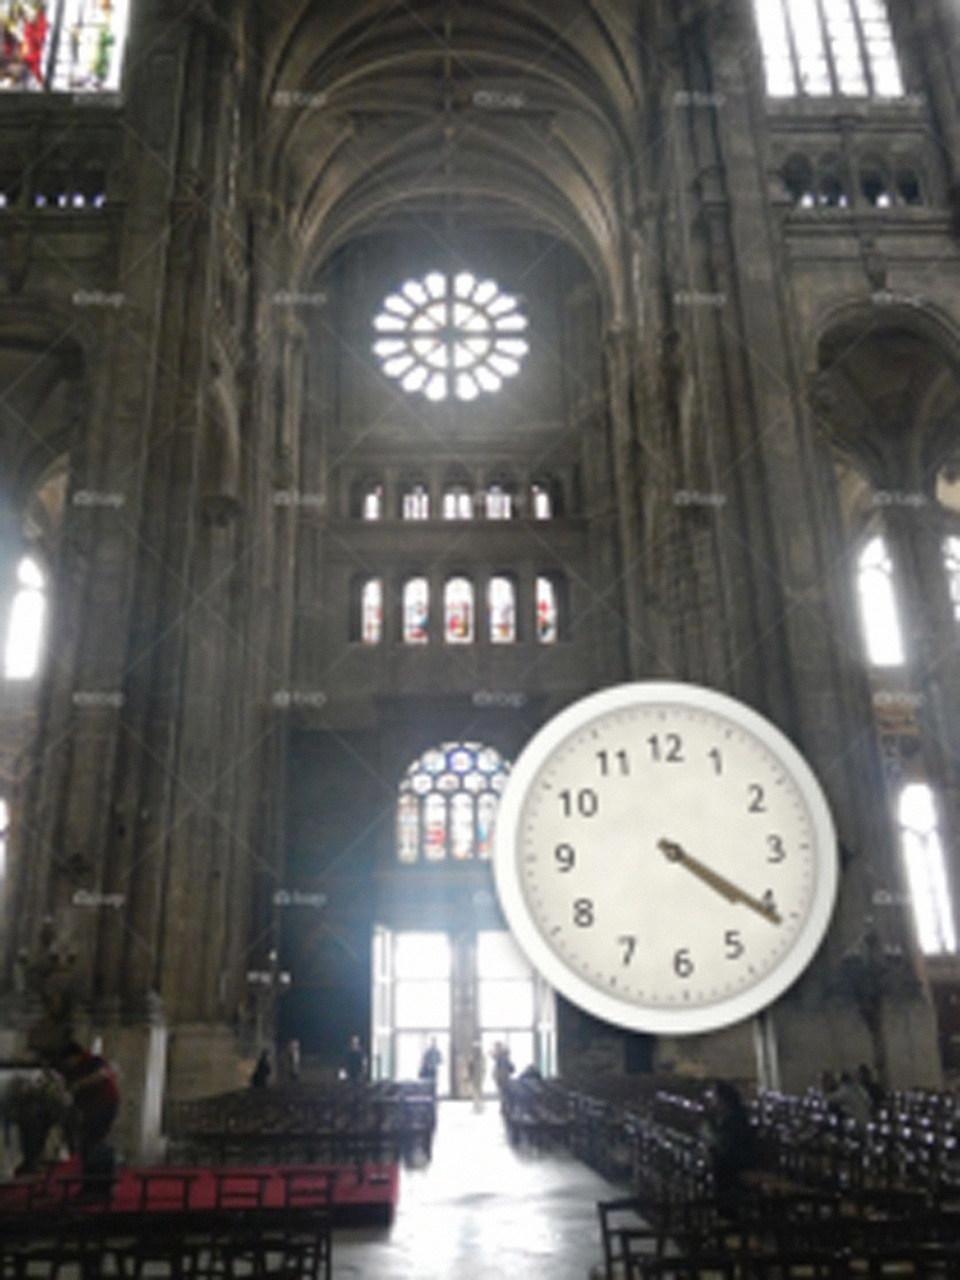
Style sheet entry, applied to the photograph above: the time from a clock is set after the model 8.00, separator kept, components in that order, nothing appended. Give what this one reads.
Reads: 4.21
